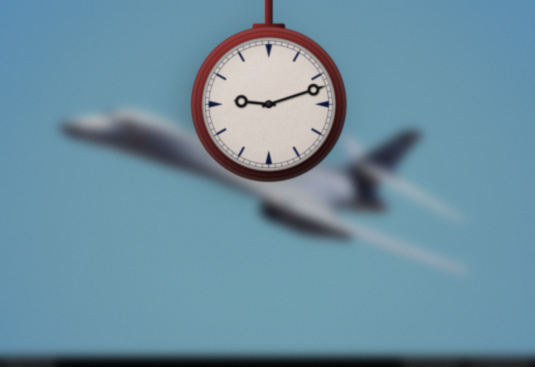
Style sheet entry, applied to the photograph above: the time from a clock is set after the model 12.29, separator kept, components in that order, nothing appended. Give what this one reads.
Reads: 9.12
